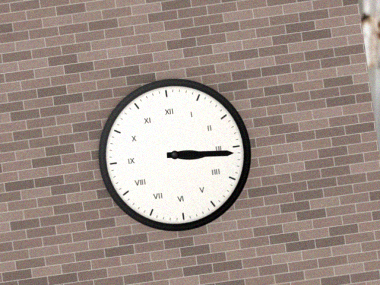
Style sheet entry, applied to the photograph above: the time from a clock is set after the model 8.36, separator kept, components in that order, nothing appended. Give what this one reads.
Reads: 3.16
